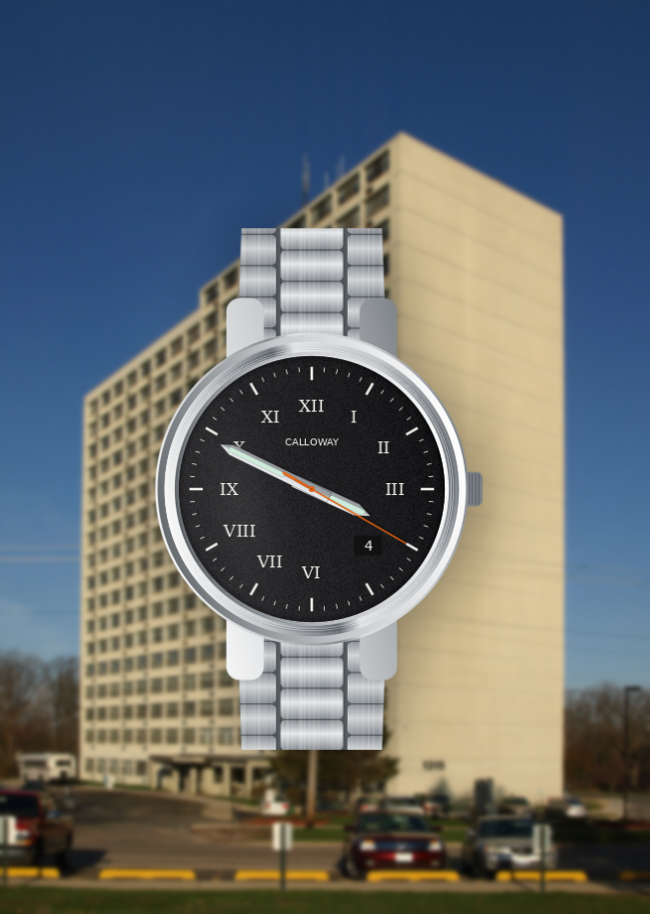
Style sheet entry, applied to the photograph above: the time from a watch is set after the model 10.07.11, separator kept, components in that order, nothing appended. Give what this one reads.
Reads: 3.49.20
